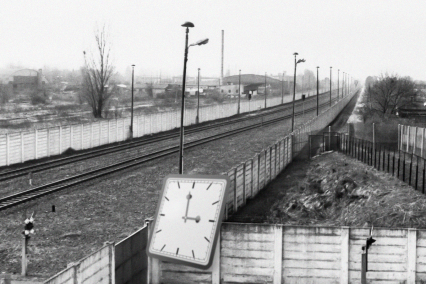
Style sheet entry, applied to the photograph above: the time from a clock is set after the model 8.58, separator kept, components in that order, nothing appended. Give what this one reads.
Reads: 2.59
